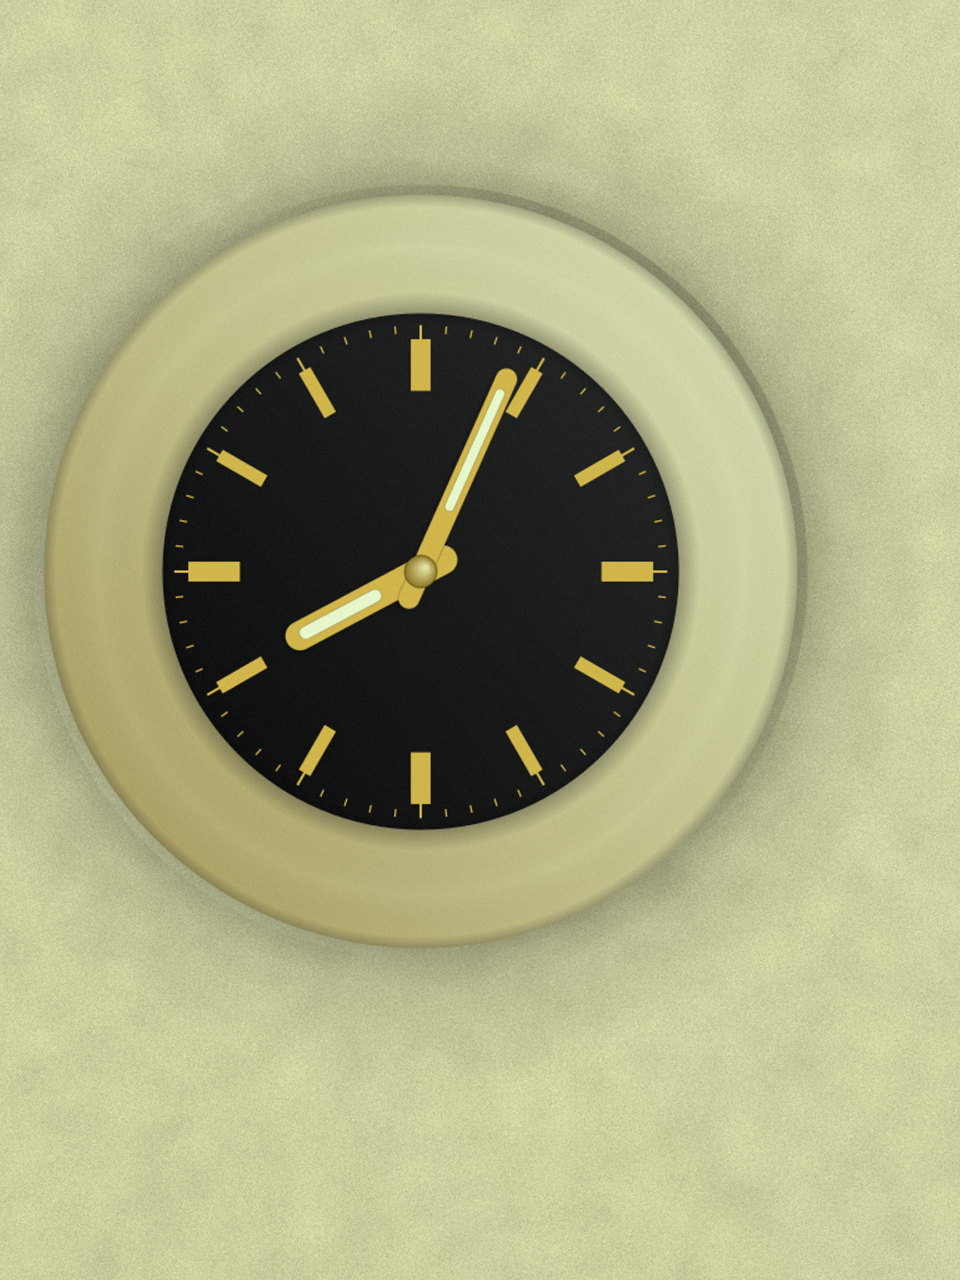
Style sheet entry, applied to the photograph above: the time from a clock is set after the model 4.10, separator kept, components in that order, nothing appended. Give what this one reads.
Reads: 8.04
